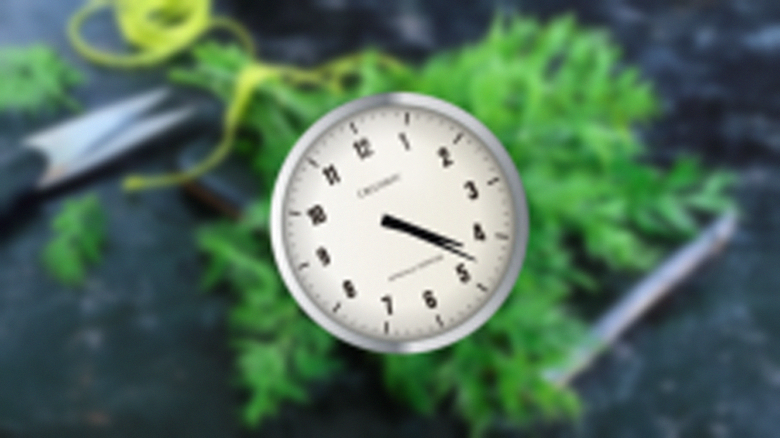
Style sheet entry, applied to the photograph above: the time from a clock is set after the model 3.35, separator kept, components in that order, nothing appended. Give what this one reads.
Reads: 4.23
